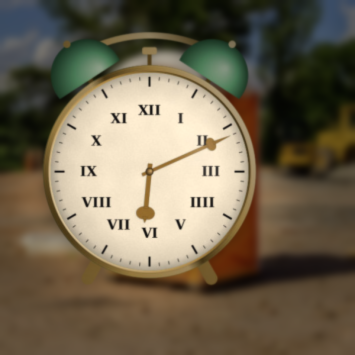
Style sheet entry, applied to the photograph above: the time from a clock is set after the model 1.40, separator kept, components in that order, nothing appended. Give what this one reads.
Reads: 6.11
